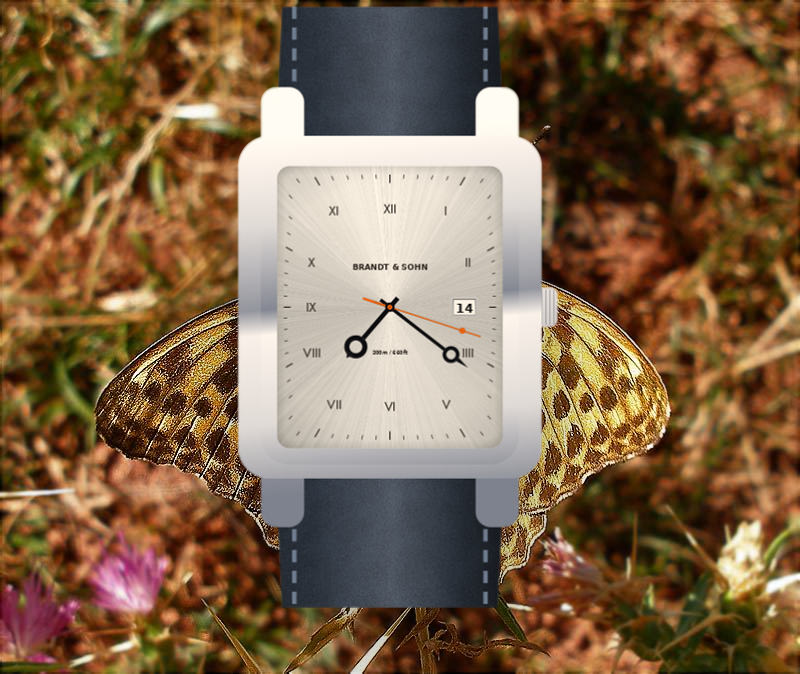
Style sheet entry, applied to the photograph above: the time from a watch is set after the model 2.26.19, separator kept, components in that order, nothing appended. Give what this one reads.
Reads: 7.21.18
